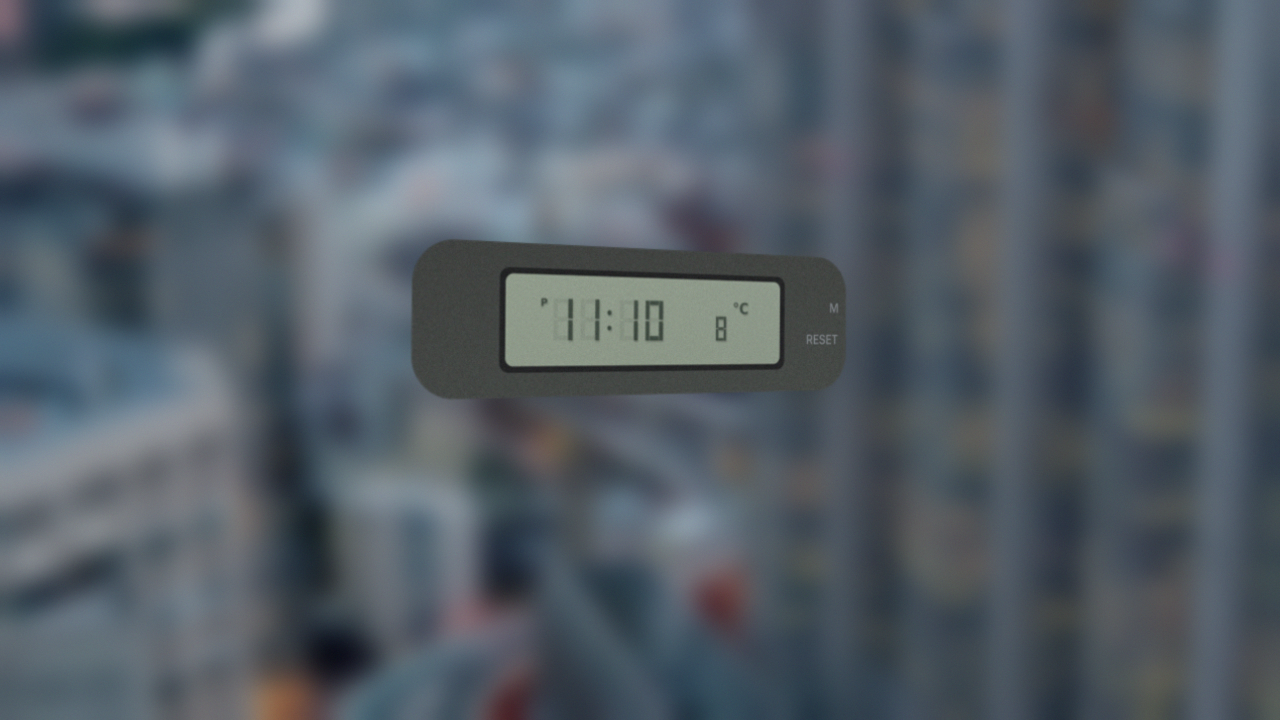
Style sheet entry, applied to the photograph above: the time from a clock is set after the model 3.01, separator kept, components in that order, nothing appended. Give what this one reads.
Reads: 11.10
